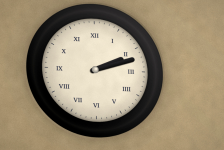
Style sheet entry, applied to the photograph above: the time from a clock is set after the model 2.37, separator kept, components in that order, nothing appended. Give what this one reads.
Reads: 2.12
